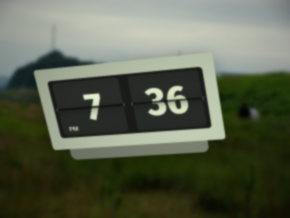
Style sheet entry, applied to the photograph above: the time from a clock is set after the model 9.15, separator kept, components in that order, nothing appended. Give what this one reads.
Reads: 7.36
